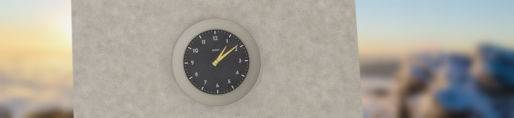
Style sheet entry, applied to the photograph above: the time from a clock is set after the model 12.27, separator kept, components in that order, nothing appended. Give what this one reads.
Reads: 1.09
